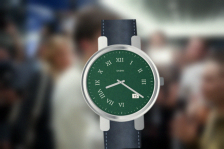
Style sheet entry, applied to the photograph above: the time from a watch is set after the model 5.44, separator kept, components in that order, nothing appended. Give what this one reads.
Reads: 8.21
